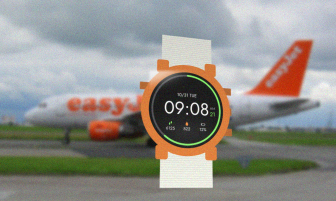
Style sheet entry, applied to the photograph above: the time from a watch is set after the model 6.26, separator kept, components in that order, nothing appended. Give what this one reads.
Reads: 9.08
